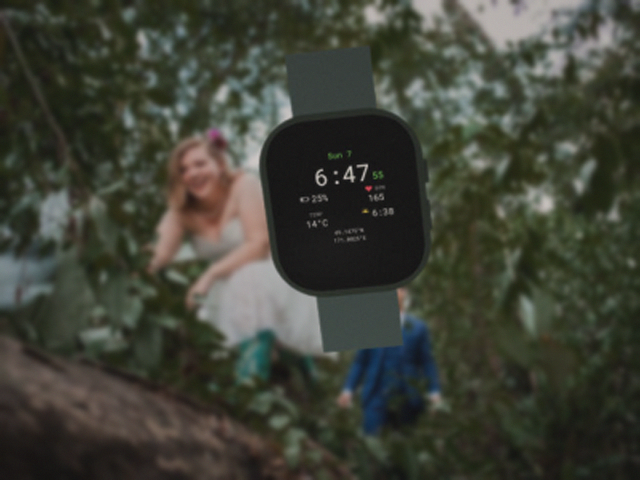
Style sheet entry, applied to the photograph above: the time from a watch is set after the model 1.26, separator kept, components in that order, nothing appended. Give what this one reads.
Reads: 6.47
